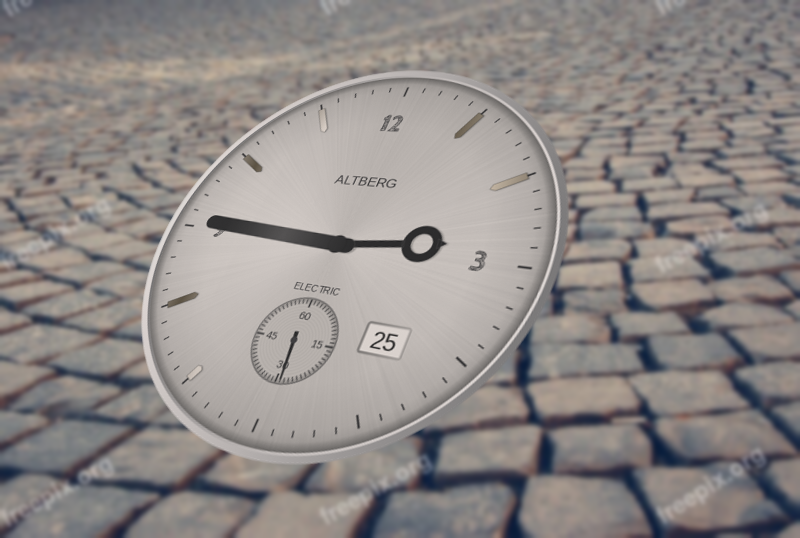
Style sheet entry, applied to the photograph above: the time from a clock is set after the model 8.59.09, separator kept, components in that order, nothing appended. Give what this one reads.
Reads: 2.45.29
